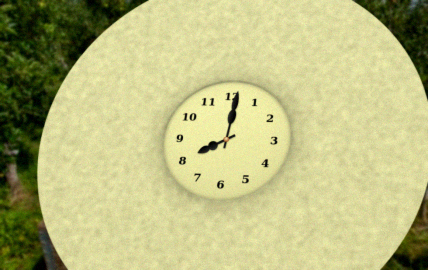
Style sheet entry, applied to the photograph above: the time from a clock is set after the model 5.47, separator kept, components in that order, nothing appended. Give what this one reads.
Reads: 8.01
